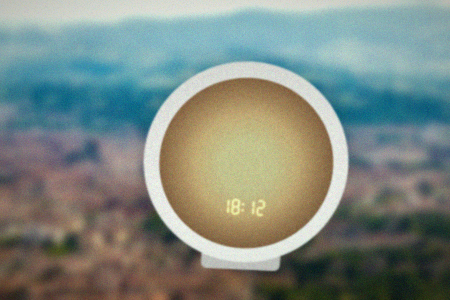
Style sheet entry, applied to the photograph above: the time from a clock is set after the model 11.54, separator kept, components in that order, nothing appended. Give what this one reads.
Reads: 18.12
